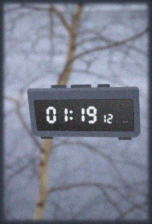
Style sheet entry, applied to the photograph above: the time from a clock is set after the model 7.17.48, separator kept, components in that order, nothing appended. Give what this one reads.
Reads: 1.19.12
